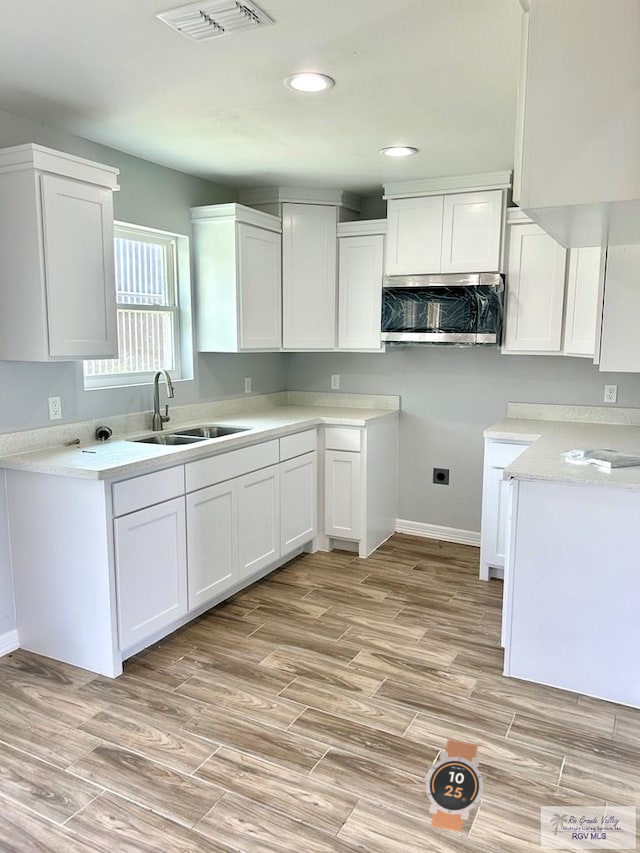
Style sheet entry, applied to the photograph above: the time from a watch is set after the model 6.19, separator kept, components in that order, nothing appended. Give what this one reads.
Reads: 10.25
